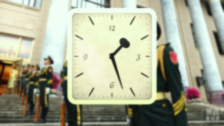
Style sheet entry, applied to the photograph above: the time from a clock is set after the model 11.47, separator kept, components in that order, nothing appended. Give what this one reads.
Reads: 1.27
